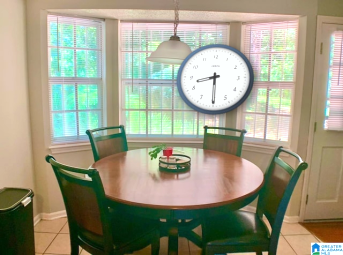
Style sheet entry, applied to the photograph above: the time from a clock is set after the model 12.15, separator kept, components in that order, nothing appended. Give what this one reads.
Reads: 8.30
